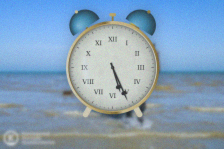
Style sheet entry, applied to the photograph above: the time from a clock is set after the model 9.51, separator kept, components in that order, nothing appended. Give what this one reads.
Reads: 5.26
